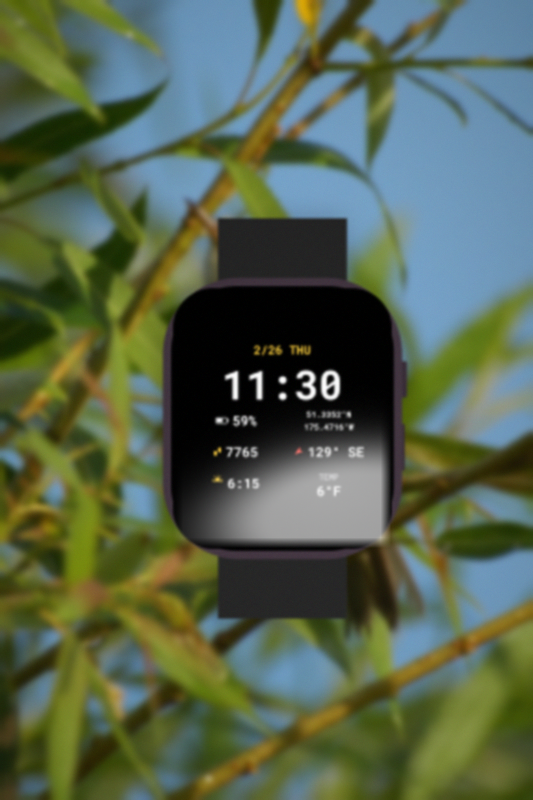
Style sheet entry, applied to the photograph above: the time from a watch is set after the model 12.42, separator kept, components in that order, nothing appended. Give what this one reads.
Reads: 11.30
